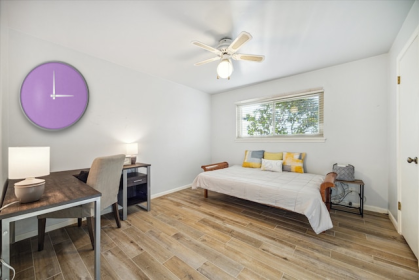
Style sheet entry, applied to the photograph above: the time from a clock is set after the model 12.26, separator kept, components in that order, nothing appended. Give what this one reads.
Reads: 3.00
